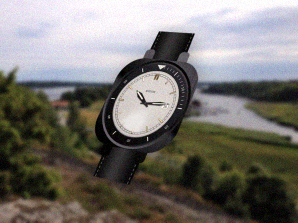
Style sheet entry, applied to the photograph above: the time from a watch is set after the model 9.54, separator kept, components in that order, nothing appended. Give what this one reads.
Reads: 10.14
